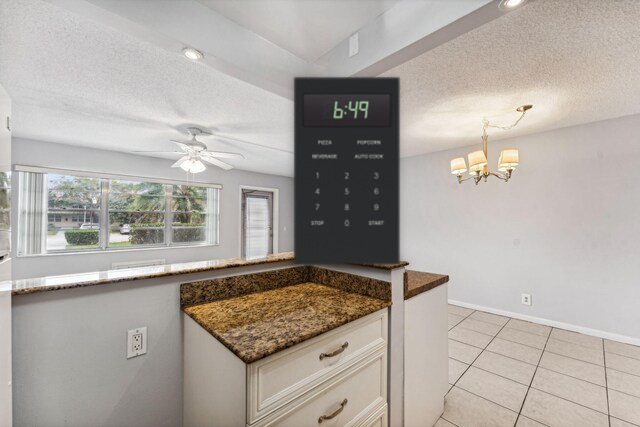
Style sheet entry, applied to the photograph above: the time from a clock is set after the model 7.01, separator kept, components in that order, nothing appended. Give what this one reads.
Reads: 6.49
